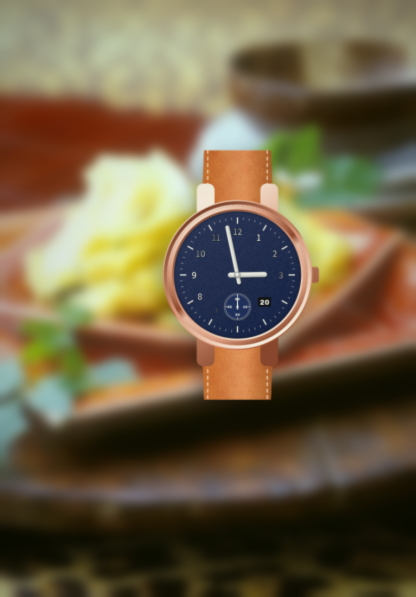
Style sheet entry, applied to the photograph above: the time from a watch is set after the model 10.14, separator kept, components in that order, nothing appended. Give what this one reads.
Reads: 2.58
